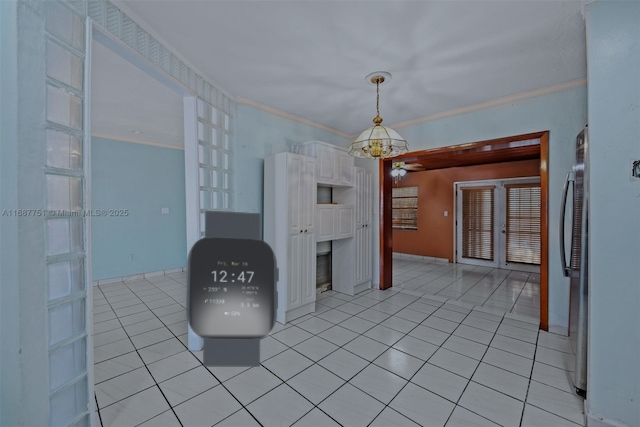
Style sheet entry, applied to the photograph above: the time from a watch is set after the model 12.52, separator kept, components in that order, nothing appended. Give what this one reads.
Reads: 12.47
